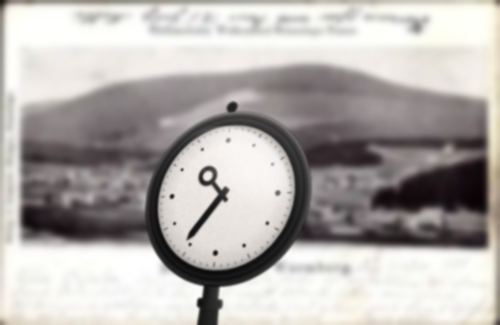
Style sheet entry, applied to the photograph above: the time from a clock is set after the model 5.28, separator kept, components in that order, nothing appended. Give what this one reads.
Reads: 10.36
